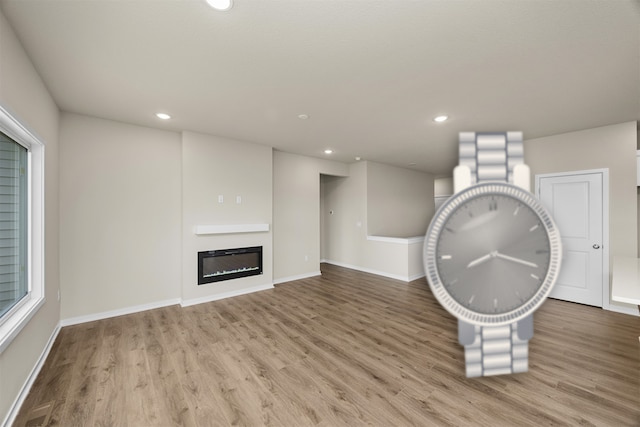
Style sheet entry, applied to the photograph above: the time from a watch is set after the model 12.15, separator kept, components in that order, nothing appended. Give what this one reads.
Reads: 8.18
